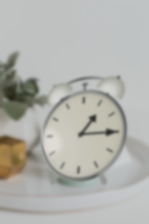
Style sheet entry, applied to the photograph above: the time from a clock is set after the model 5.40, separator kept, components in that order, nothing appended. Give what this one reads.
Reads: 1.15
